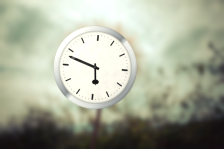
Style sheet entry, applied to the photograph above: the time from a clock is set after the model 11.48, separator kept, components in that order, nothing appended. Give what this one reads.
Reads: 5.48
